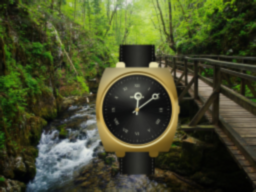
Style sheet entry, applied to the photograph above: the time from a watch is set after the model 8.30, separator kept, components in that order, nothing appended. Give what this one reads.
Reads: 12.09
